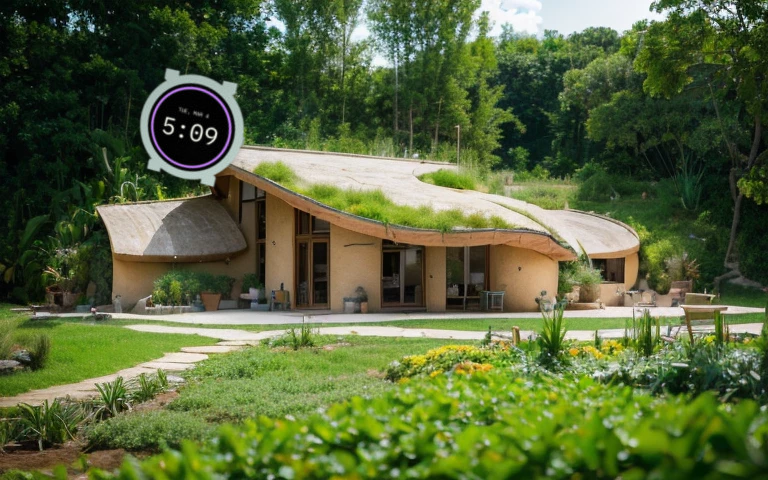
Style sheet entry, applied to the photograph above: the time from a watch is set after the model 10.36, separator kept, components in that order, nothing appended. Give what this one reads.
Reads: 5.09
